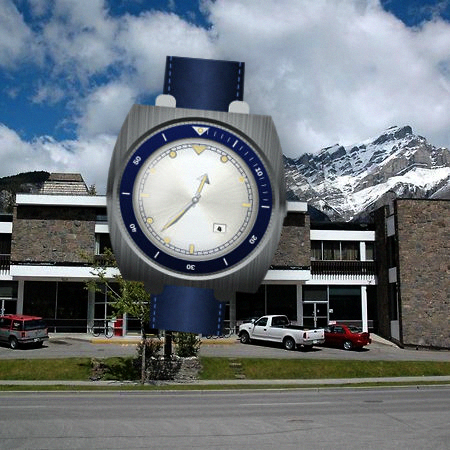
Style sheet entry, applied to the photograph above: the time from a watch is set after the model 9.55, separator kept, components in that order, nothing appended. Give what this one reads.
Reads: 12.37
